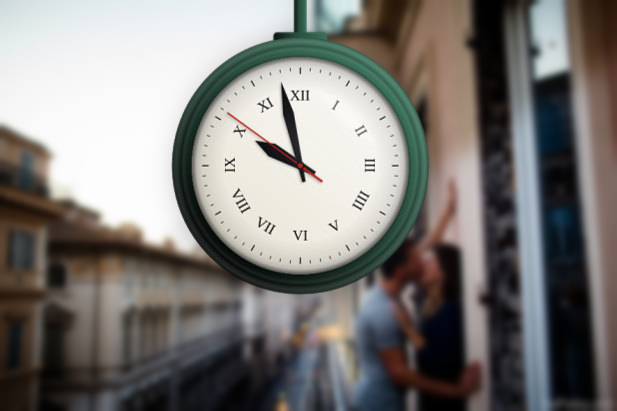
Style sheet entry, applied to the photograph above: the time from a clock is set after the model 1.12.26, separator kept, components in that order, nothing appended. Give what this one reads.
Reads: 9.57.51
